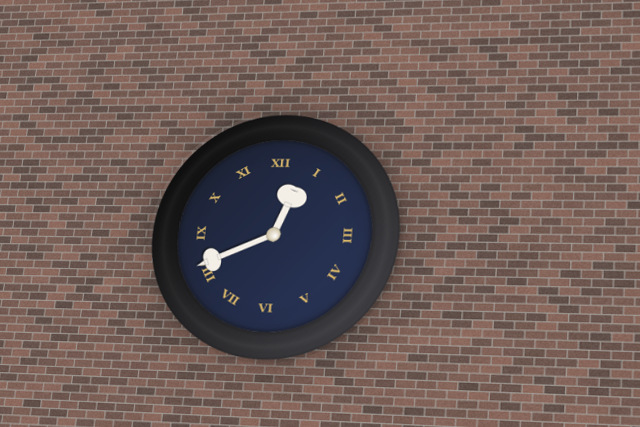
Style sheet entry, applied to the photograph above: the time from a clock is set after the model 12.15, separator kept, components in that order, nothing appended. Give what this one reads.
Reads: 12.41
